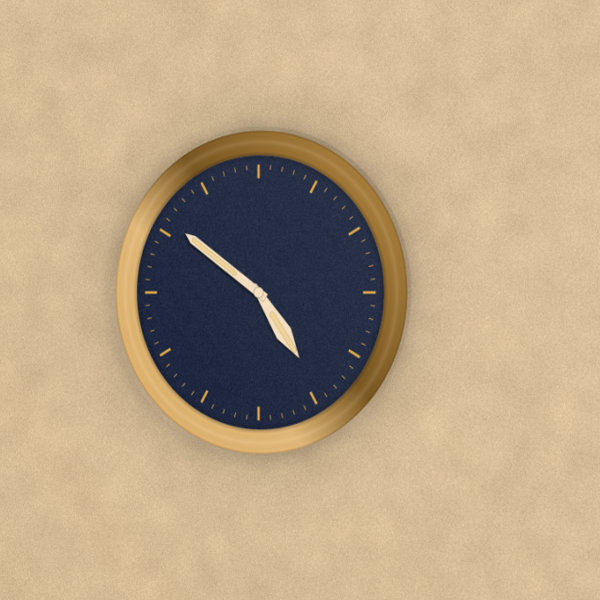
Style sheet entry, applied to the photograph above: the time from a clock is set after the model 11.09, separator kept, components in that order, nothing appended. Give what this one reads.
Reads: 4.51
